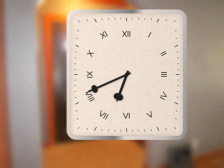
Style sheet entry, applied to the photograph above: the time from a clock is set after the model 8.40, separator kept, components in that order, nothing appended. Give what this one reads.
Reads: 6.41
